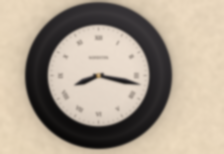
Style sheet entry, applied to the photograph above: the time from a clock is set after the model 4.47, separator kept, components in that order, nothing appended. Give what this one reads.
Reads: 8.17
